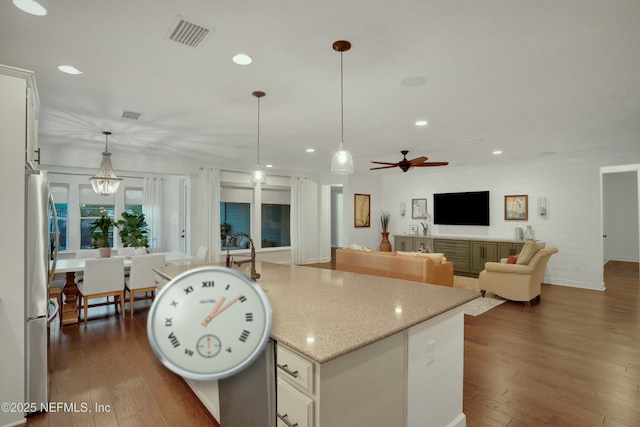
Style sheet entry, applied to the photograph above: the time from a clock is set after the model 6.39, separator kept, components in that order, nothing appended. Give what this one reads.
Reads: 1.09
